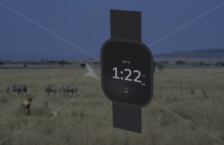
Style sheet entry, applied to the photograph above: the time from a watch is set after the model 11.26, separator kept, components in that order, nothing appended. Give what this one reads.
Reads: 1.22
